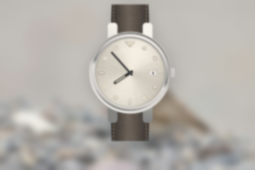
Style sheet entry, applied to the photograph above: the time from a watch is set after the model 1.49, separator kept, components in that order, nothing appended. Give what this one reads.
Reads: 7.53
